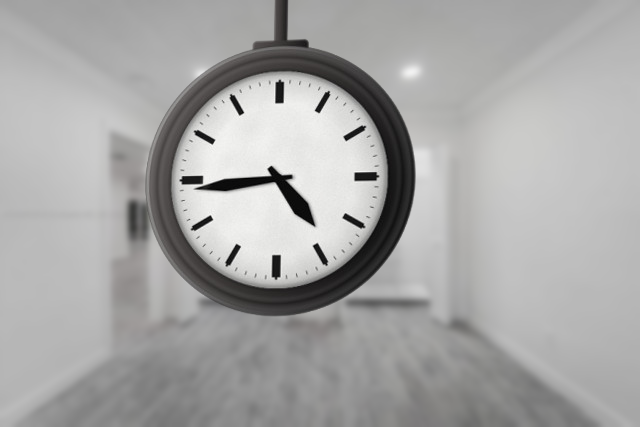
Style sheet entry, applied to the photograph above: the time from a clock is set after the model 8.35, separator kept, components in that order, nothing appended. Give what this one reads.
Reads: 4.44
